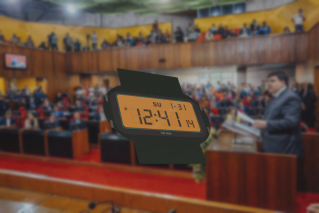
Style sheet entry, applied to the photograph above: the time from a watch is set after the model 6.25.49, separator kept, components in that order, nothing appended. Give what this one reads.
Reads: 12.41.14
